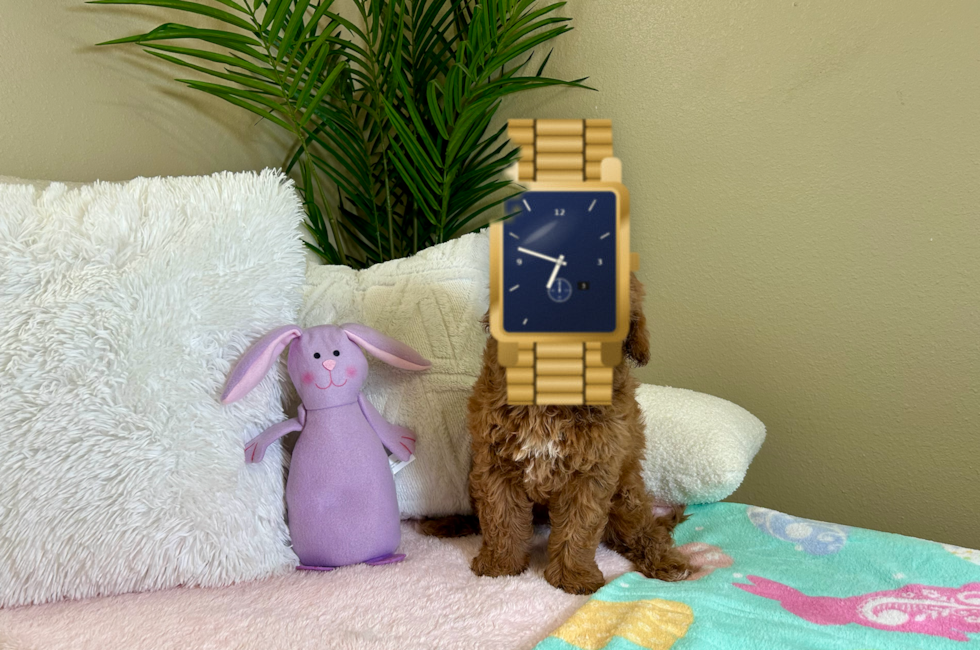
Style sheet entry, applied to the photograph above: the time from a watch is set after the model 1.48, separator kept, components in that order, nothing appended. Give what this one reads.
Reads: 6.48
